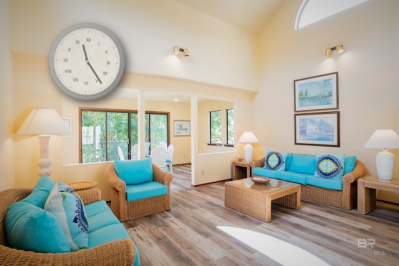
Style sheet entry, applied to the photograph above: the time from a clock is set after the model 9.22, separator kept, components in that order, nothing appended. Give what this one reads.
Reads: 11.24
